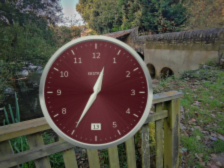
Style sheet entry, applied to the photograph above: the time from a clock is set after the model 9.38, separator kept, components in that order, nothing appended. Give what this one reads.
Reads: 12.35
